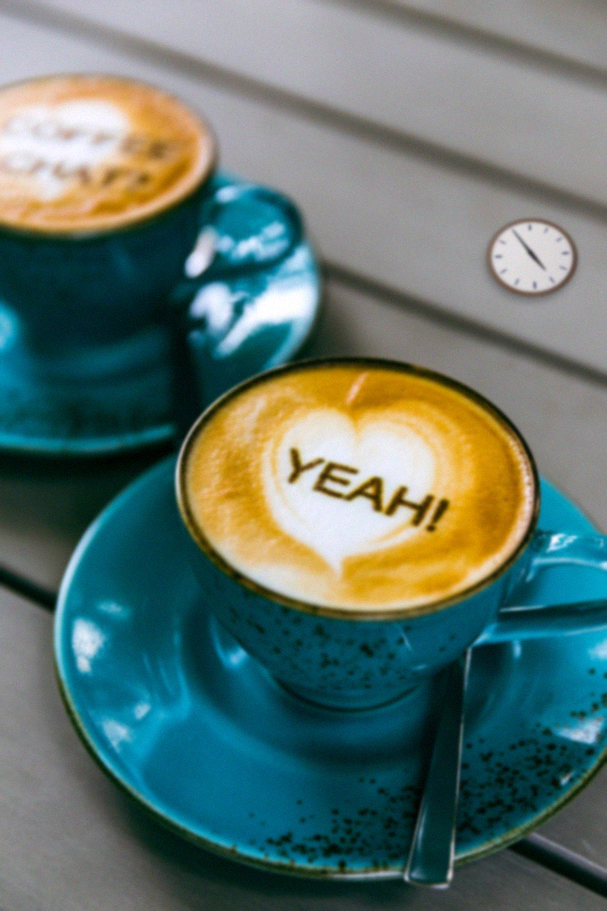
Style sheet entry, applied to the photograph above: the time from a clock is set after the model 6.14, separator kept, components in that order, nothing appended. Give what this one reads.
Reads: 4.55
